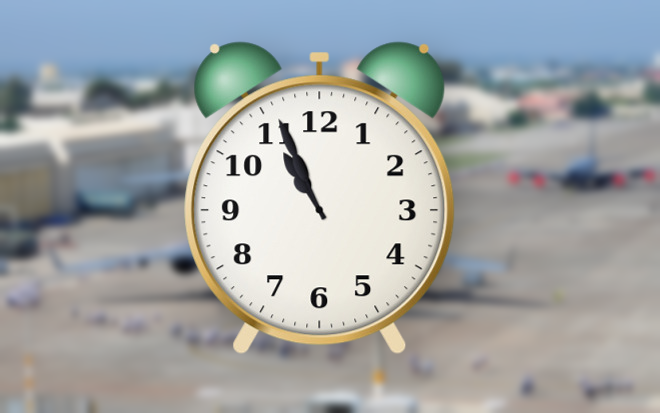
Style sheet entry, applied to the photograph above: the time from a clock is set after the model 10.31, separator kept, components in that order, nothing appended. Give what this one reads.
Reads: 10.56
